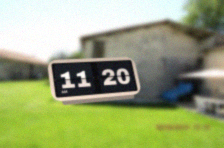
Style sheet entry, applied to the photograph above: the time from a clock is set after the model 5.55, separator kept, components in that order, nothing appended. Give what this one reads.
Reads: 11.20
